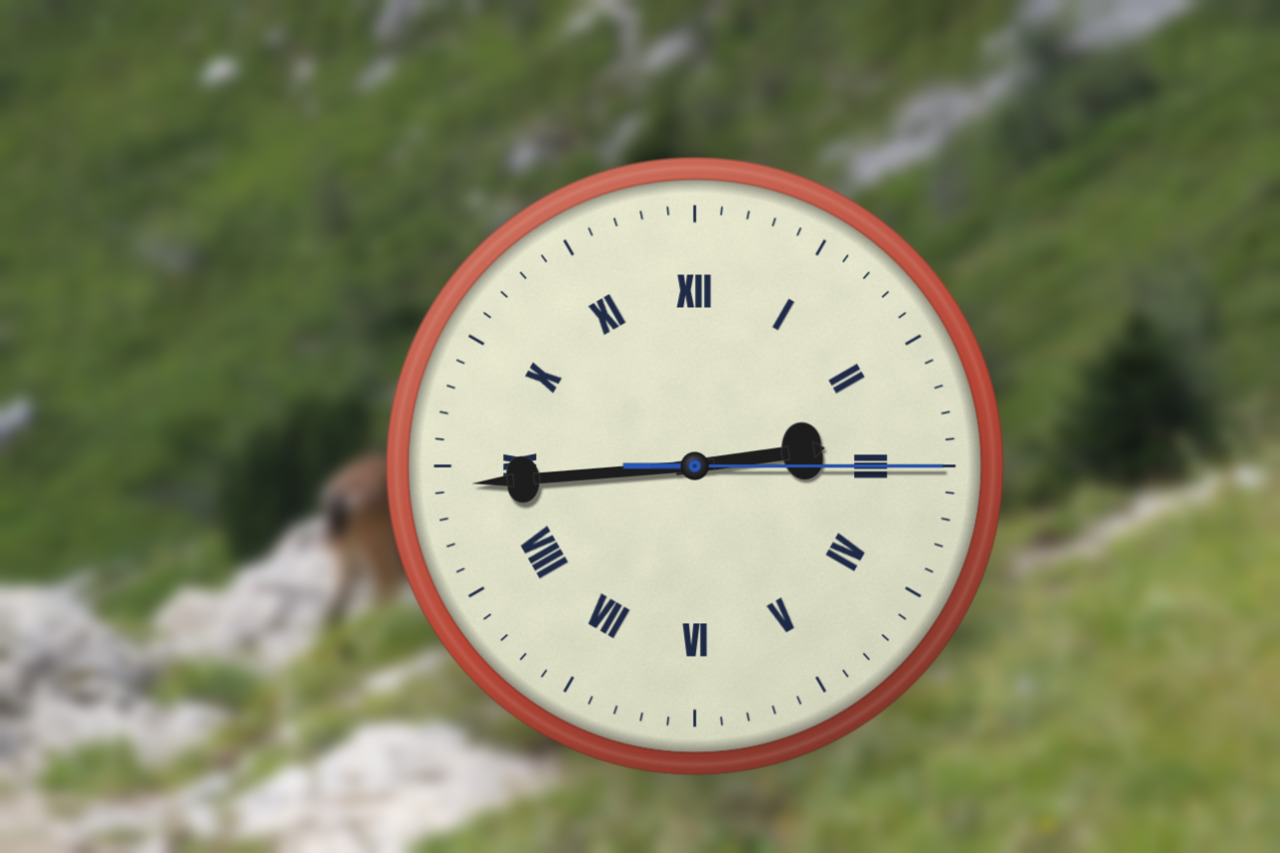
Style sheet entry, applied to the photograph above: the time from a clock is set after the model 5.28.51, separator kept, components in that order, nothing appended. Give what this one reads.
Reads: 2.44.15
